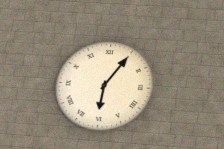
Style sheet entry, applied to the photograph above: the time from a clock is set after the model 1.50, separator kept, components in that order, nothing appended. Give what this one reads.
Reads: 6.05
